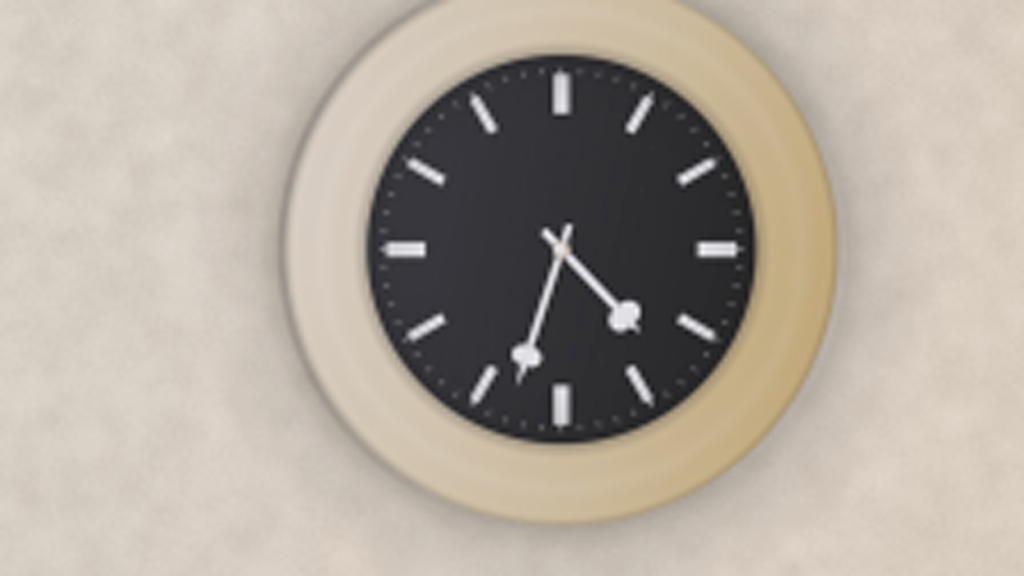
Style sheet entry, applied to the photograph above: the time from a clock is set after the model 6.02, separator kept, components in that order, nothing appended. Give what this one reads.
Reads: 4.33
